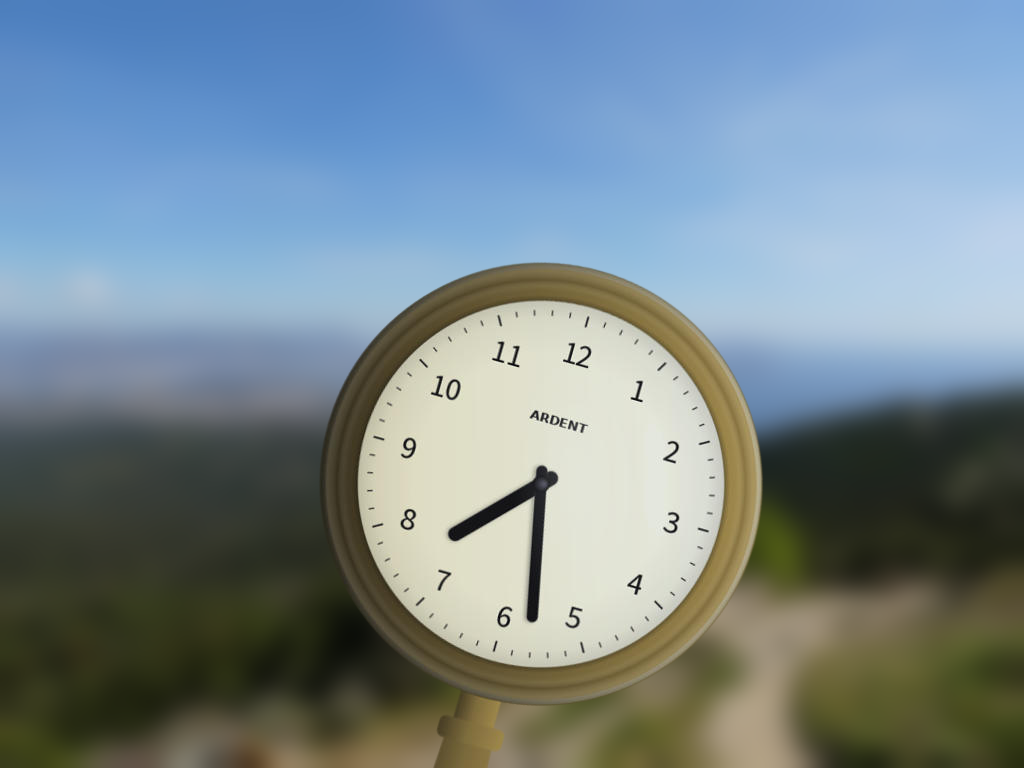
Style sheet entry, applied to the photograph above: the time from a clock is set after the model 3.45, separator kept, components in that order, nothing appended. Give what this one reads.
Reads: 7.28
